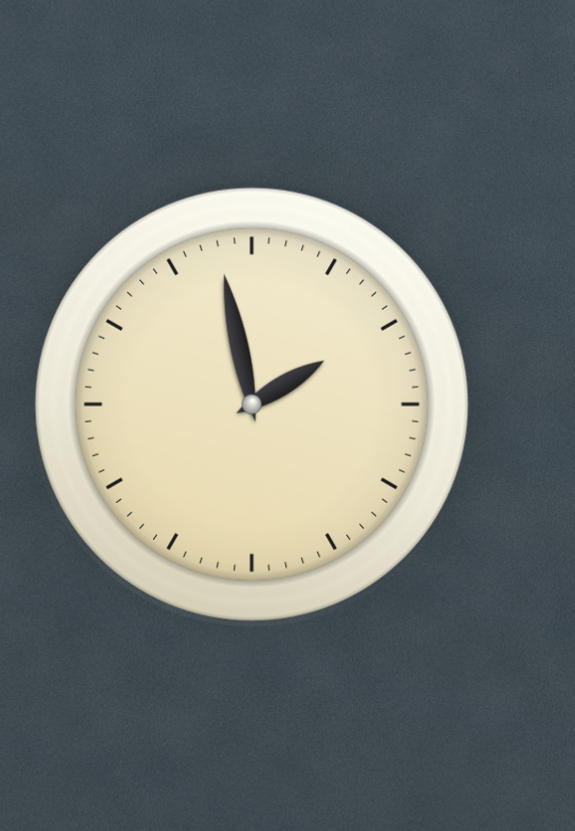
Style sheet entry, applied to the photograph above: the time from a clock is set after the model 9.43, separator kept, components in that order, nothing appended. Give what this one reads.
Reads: 1.58
